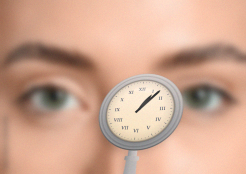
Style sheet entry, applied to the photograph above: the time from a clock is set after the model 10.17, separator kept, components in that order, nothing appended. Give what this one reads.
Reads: 1.07
